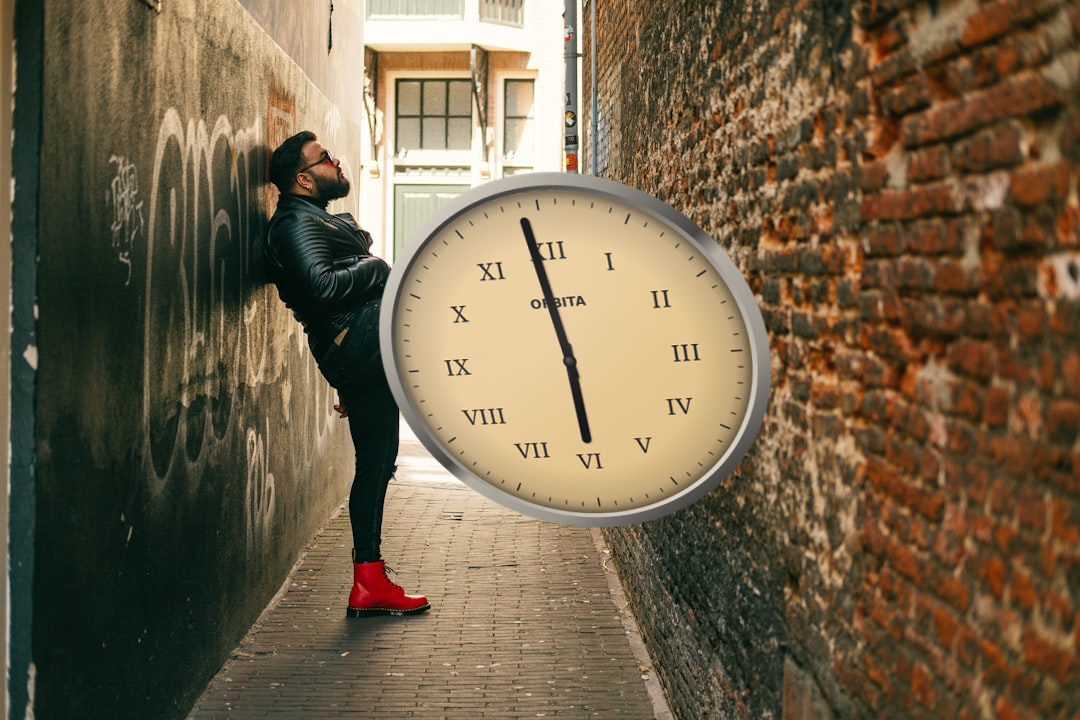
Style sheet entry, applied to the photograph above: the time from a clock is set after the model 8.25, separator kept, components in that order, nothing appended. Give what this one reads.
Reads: 5.59
